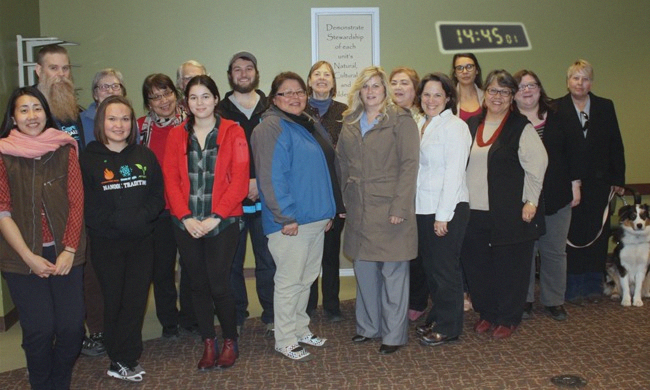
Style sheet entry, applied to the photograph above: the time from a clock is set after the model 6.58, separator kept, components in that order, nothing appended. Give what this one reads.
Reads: 14.45
